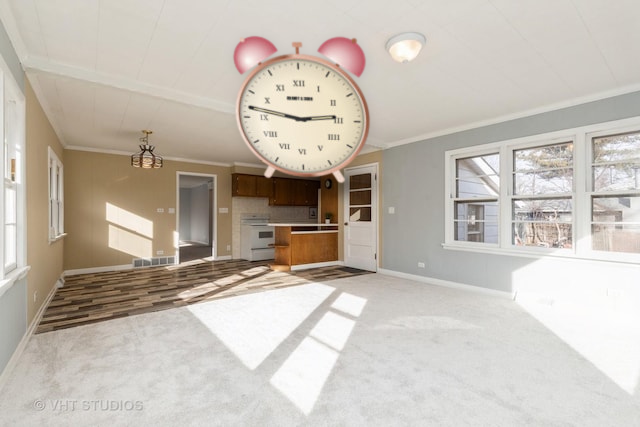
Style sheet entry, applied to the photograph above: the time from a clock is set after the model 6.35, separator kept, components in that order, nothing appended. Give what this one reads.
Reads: 2.47
